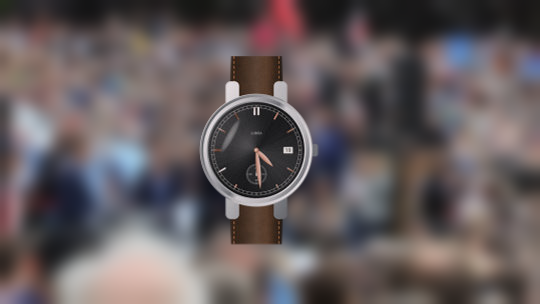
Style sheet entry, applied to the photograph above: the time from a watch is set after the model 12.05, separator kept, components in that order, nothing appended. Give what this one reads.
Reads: 4.29
